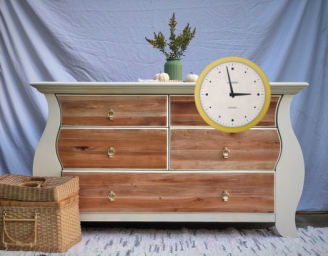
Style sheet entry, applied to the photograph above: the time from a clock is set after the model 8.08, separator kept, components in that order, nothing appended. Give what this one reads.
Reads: 2.58
